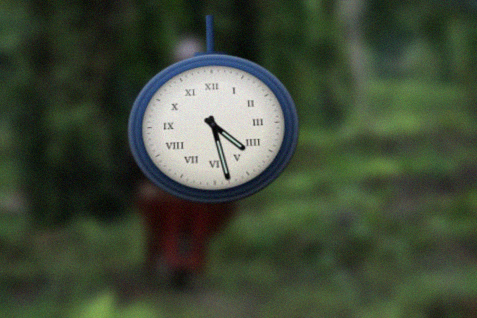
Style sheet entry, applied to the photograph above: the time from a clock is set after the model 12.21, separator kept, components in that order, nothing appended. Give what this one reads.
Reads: 4.28
